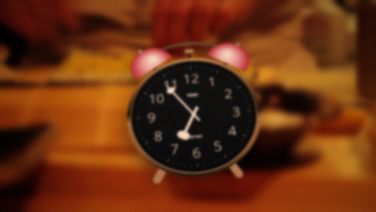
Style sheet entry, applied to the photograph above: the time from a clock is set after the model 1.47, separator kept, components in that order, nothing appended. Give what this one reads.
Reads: 6.54
